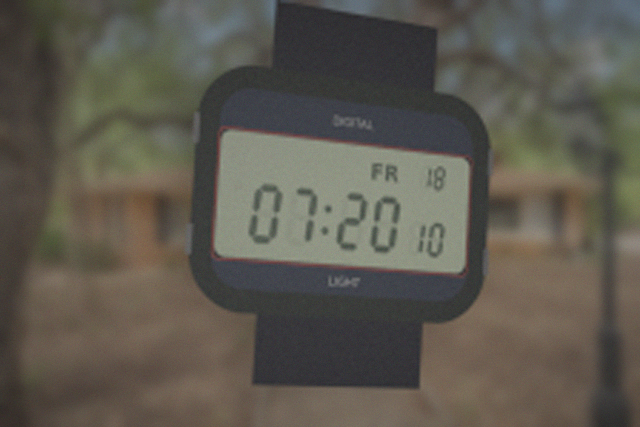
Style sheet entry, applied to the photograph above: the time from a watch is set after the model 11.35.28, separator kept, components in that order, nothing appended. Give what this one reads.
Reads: 7.20.10
